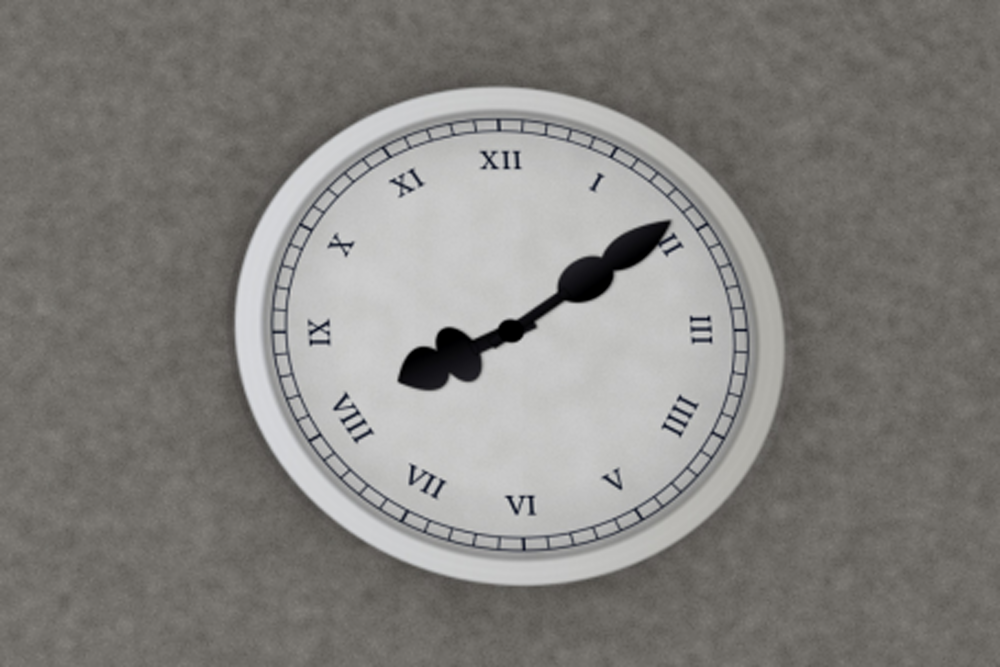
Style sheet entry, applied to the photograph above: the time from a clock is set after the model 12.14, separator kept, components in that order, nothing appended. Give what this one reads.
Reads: 8.09
